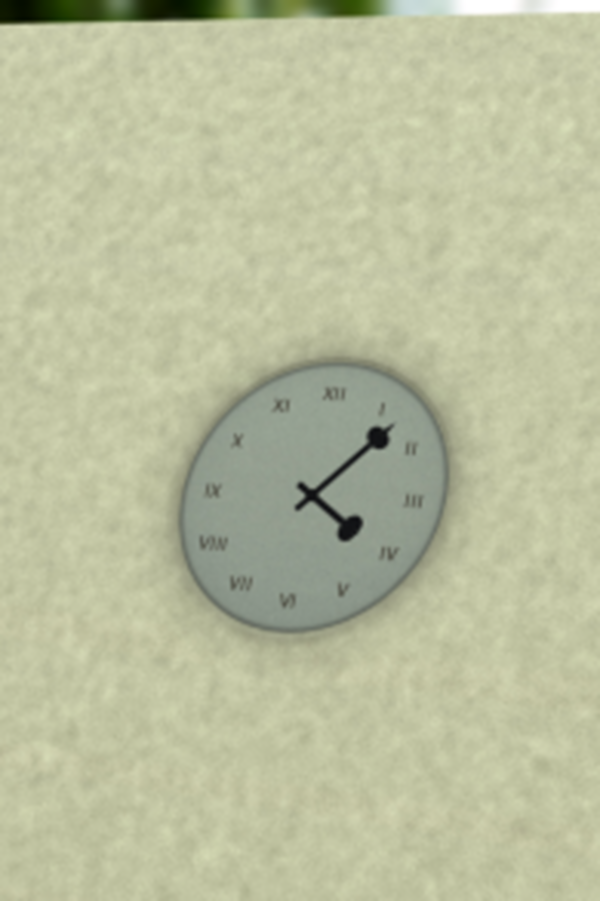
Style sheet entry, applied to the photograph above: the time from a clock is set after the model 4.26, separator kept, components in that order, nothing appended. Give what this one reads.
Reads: 4.07
